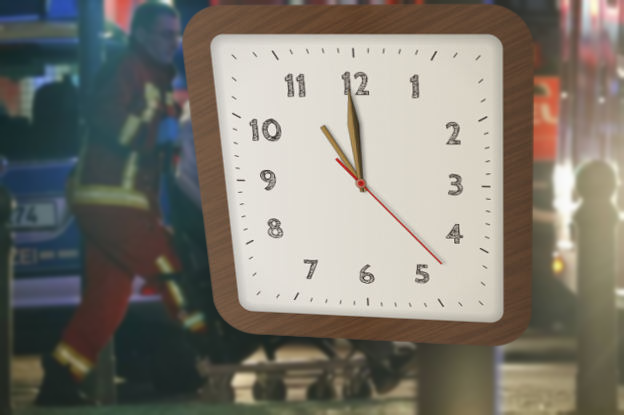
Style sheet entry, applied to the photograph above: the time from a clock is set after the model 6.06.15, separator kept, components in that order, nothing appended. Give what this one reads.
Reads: 10.59.23
